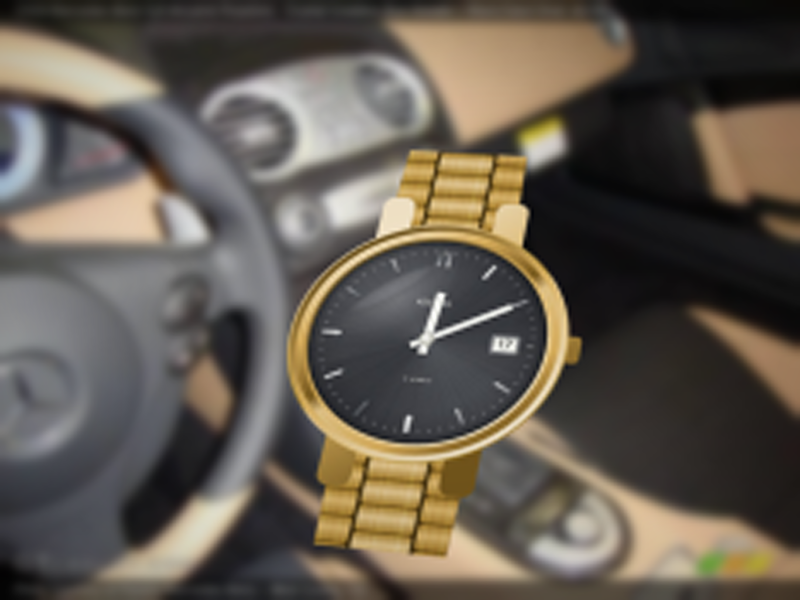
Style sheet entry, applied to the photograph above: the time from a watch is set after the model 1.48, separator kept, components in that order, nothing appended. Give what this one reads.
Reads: 12.10
